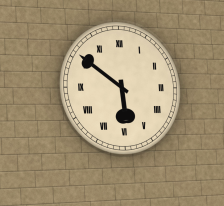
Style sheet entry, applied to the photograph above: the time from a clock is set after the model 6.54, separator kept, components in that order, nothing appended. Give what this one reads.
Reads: 5.51
